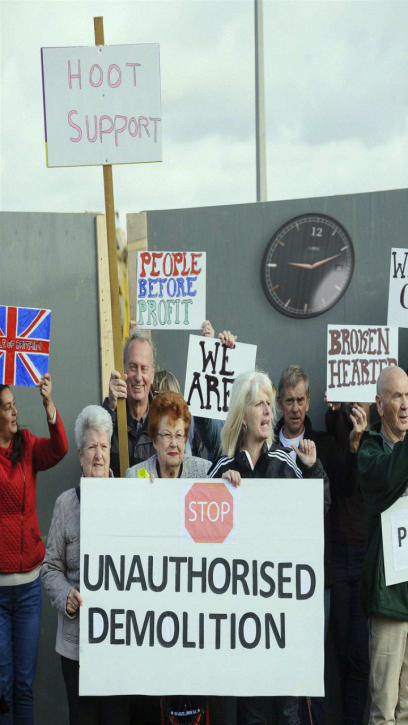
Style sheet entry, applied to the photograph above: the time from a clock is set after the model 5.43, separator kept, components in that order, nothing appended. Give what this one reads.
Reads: 9.11
